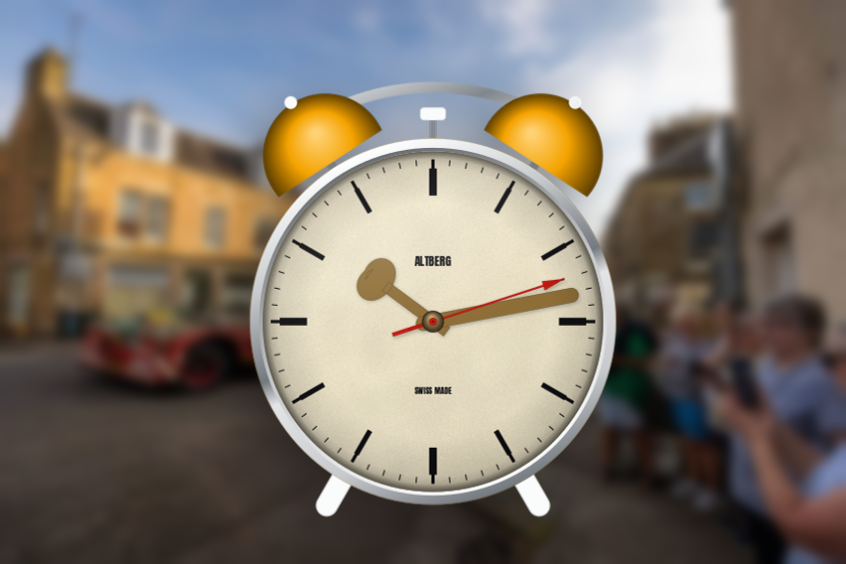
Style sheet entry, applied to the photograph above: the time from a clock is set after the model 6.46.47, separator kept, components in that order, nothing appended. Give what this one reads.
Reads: 10.13.12
